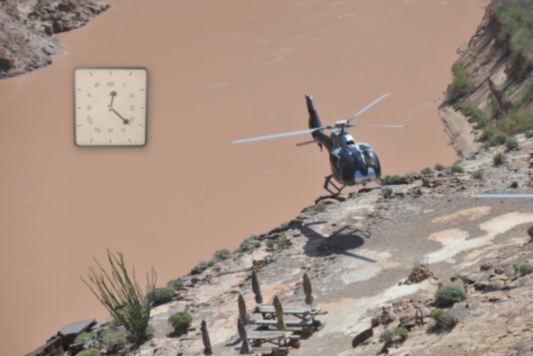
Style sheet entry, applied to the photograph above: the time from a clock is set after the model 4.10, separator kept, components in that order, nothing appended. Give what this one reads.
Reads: 12.22
